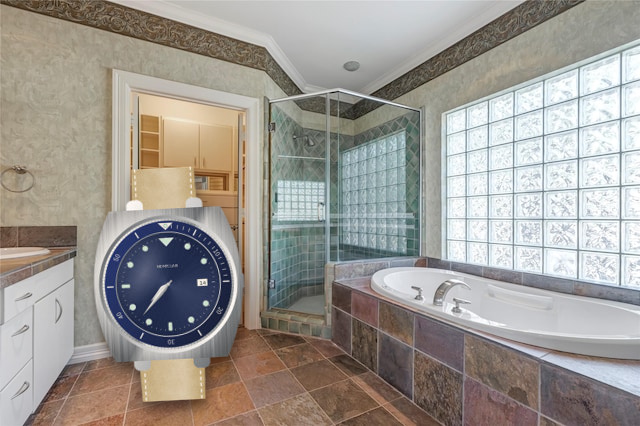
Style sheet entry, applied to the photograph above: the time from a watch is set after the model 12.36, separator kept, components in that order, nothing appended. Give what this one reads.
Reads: 7.37
